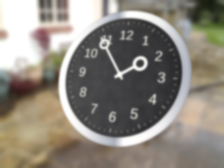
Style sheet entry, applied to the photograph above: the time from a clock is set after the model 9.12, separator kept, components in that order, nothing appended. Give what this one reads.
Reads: 1.54
